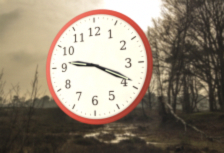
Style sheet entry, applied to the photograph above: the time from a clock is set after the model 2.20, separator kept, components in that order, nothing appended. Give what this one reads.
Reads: 9.19
